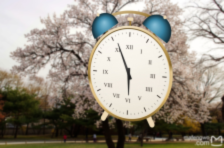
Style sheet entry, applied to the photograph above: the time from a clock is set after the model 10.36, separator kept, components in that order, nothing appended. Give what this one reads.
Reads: 5.56
